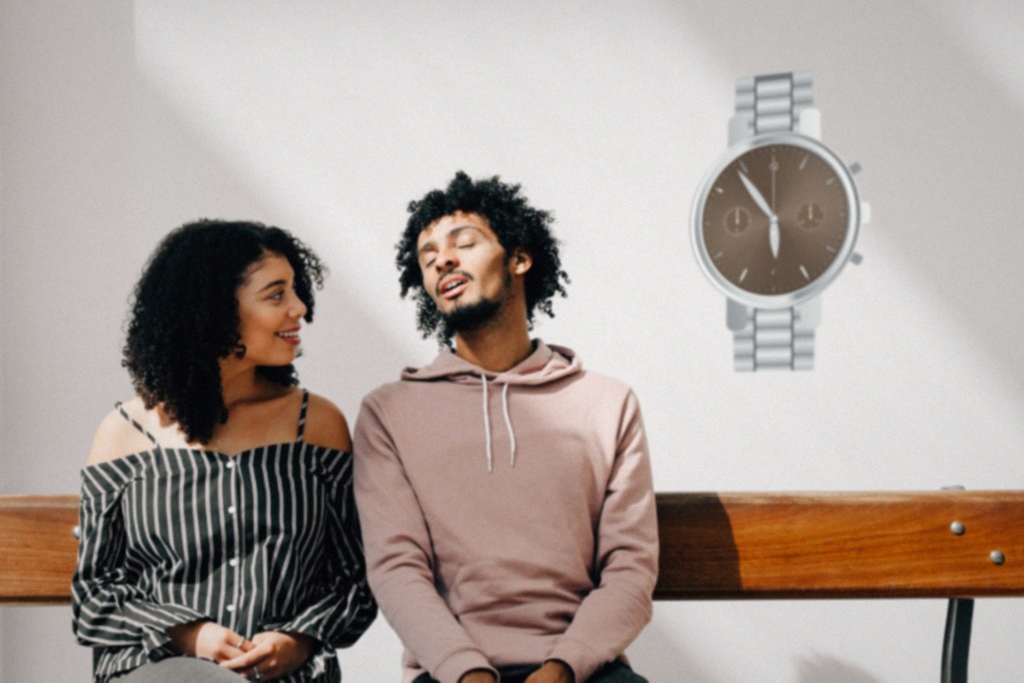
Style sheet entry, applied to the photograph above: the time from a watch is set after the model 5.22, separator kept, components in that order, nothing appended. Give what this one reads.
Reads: 5.54
